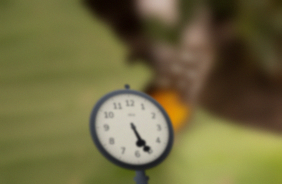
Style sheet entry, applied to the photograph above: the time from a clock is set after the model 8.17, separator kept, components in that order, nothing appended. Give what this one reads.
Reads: 5.26
